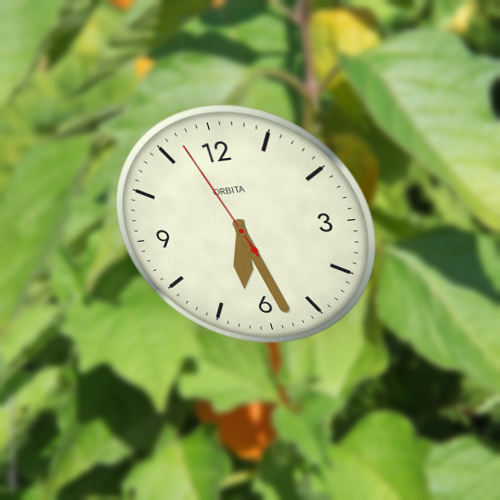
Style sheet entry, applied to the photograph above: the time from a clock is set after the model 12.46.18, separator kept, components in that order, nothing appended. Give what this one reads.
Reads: 6.27.57
